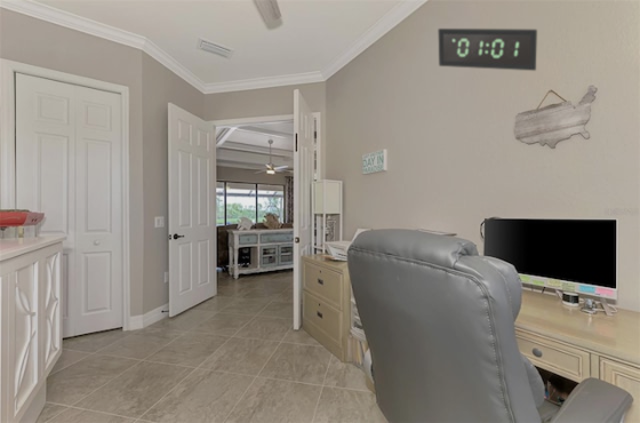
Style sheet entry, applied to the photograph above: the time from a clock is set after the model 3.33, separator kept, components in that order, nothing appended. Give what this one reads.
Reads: 1.01
